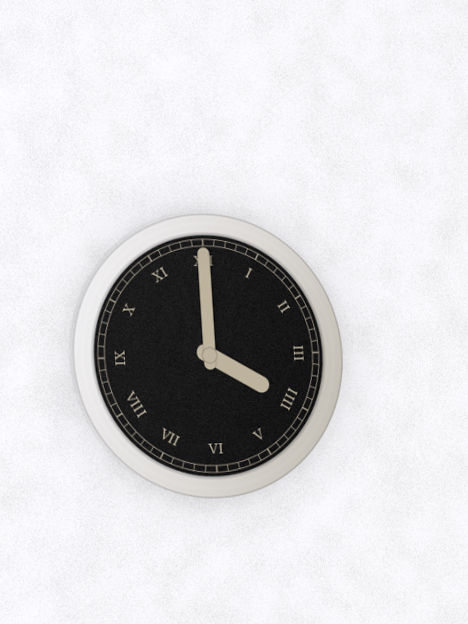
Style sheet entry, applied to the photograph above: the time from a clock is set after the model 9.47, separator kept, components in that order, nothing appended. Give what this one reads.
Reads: 4.00
